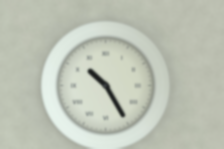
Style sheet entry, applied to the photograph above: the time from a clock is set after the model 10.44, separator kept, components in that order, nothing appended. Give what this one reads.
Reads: 10.25
